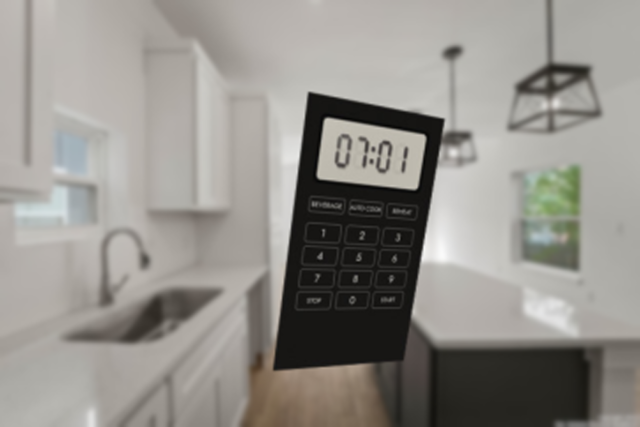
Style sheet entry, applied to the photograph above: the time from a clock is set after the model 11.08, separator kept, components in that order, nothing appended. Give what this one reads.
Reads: 7.01
